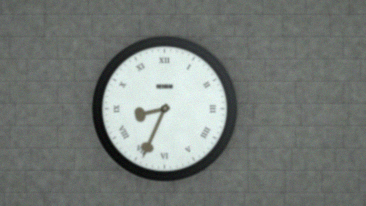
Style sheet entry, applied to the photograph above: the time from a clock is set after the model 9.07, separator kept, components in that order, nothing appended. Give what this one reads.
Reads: 8.34
